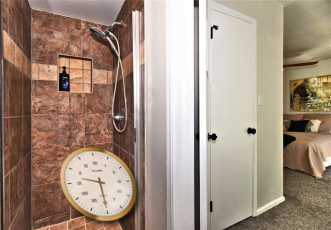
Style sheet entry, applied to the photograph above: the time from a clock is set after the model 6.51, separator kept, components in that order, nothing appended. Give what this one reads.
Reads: 9.30
